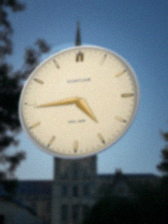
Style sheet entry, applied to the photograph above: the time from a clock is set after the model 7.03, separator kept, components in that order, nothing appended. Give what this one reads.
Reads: 4.44
